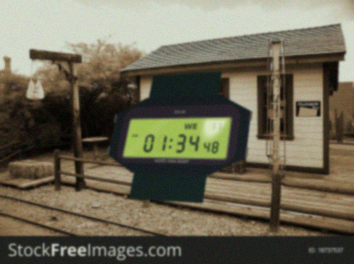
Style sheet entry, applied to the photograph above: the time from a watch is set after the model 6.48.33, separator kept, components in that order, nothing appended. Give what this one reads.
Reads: 1.34.48
